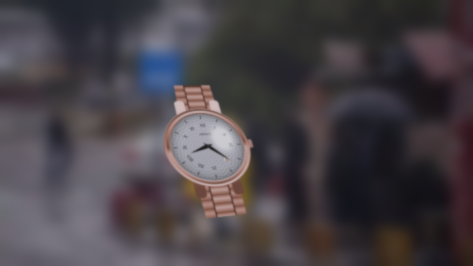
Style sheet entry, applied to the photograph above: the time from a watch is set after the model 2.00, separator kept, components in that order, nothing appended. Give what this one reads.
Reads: 8.22
